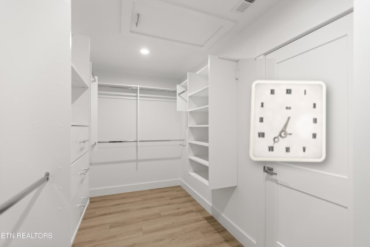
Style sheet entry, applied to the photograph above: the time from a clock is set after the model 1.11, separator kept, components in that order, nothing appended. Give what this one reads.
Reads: 6.35
